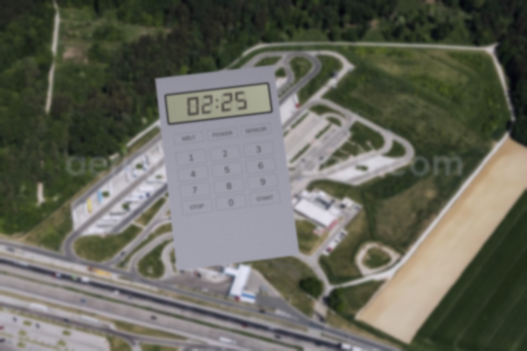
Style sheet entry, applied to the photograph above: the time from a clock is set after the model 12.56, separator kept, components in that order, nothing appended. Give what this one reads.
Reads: 2.25
